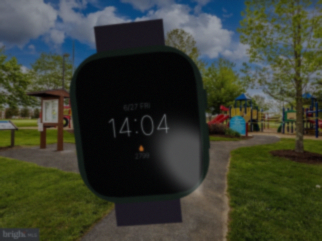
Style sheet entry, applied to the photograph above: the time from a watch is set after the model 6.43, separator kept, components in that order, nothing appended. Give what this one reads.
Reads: 14.04
